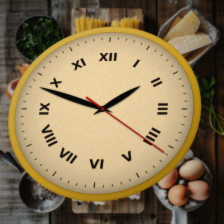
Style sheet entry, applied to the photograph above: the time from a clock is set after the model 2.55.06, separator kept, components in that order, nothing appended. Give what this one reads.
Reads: 1.48.21
